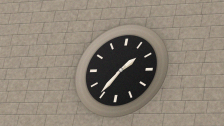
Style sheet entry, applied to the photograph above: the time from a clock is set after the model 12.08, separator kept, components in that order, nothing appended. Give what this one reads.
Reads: 1.36
